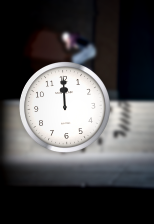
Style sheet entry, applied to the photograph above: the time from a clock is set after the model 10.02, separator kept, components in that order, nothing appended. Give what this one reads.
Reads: 12.00
